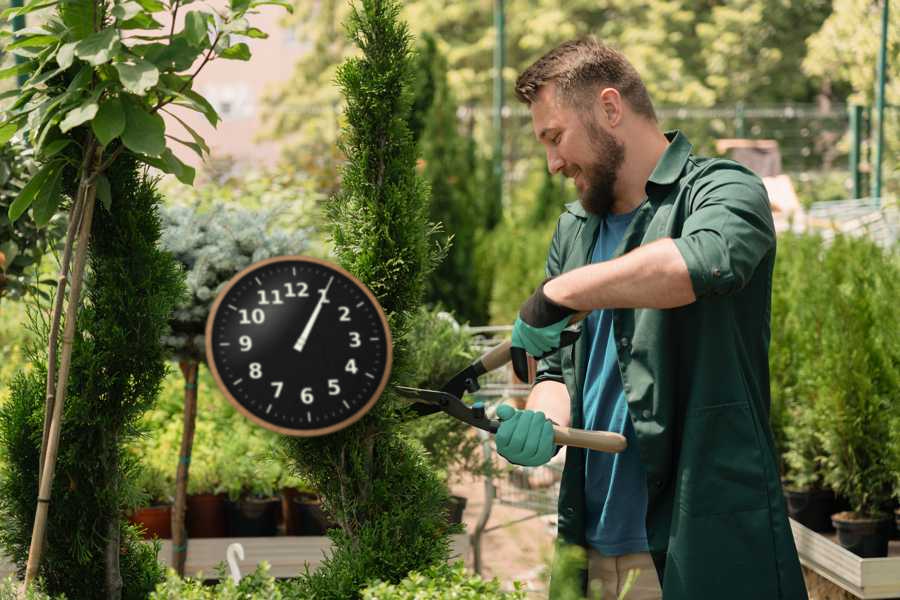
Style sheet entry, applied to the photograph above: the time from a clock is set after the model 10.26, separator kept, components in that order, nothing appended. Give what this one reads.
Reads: 1.05
